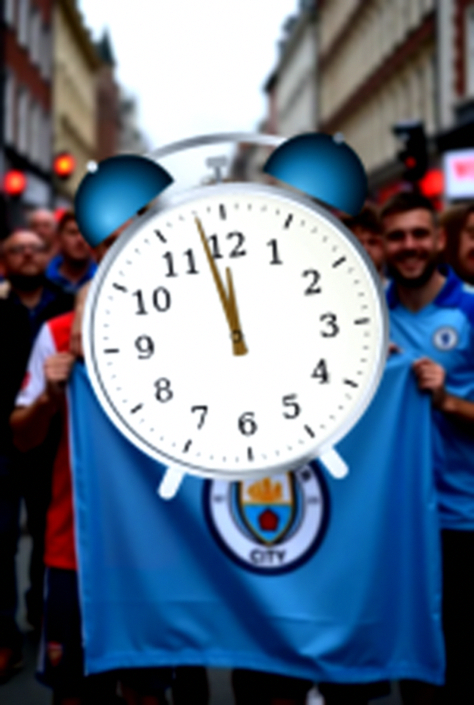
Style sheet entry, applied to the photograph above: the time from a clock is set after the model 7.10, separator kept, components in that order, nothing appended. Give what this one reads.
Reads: 11.58
